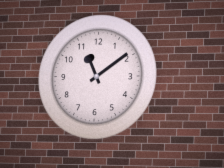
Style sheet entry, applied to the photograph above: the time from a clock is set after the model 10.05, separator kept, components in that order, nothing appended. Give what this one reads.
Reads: 11.09
